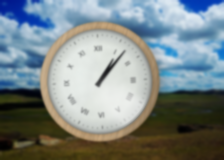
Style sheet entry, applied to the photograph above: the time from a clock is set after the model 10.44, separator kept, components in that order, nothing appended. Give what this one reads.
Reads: 1.07
